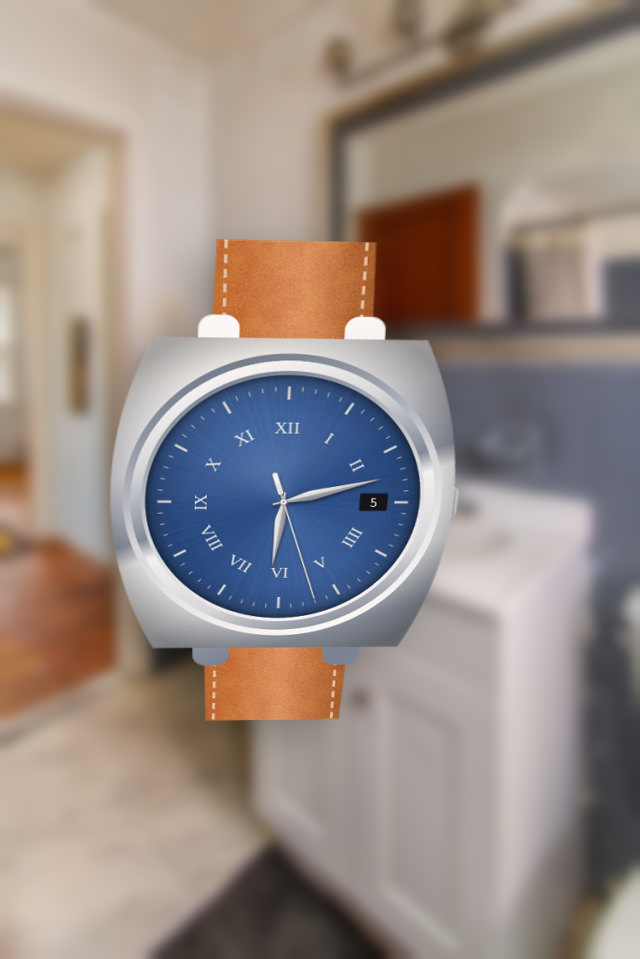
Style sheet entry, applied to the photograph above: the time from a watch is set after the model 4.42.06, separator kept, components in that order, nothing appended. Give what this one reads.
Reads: 6.12.27
